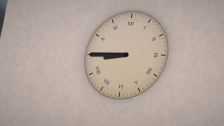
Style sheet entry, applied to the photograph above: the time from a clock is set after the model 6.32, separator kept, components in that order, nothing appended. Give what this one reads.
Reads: 8.45
